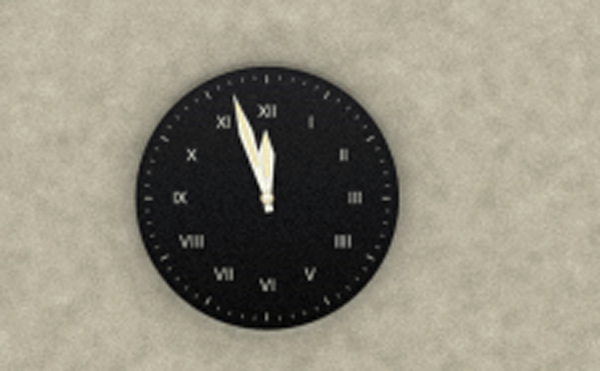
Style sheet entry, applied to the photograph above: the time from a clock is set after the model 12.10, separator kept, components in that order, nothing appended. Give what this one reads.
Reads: 11.57
